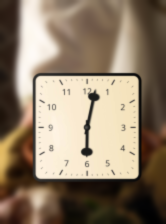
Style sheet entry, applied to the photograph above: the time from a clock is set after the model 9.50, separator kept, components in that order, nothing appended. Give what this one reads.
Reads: 6.02
